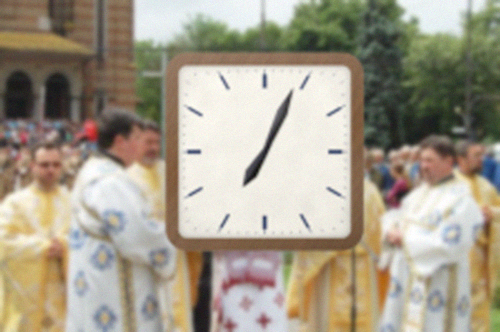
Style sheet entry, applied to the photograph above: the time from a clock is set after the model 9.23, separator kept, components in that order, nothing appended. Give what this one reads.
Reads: 7.04
